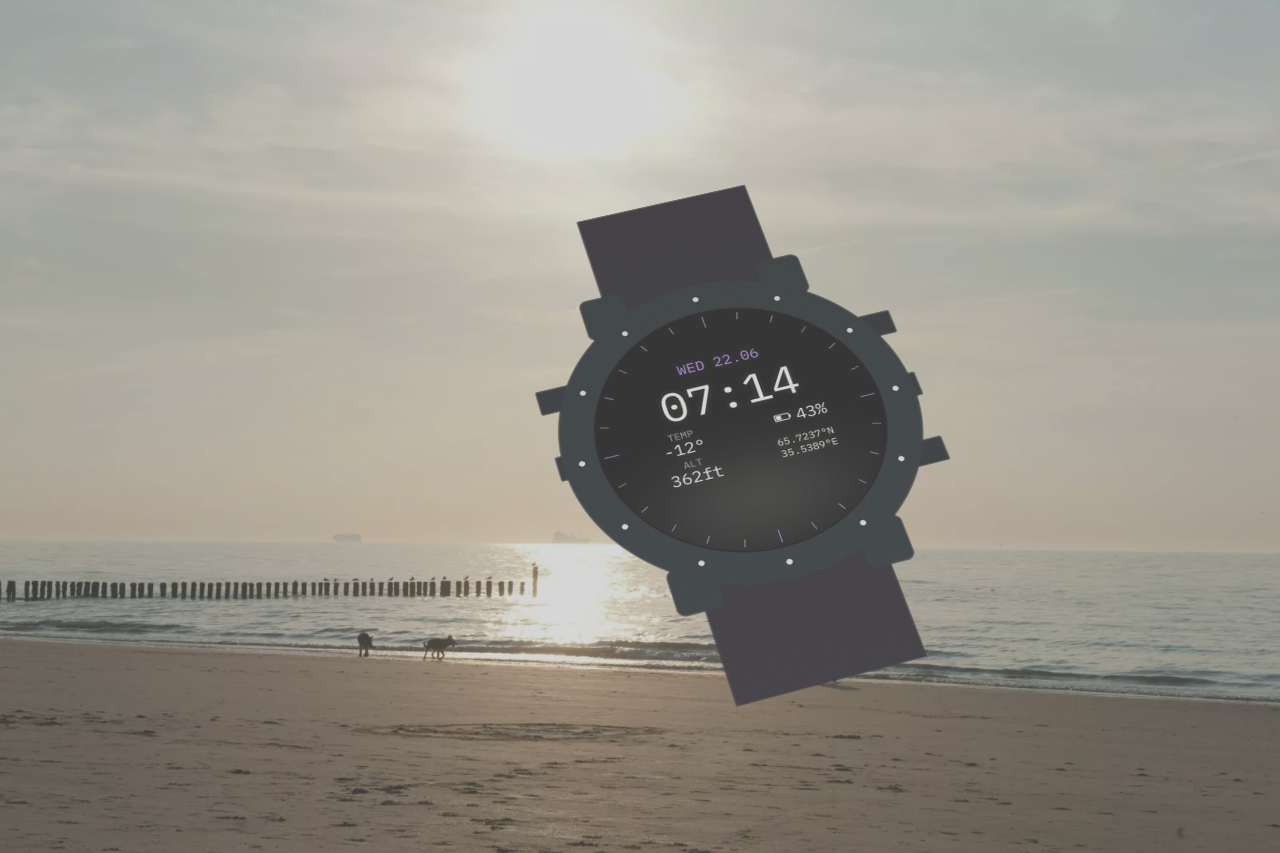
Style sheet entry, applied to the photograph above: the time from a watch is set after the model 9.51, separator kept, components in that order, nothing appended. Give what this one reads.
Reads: 7.14
